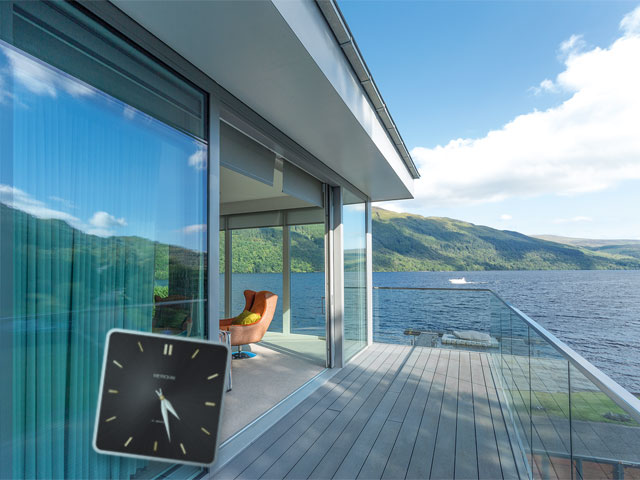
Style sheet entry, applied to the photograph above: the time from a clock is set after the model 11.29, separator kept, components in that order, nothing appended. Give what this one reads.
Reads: 4.27
